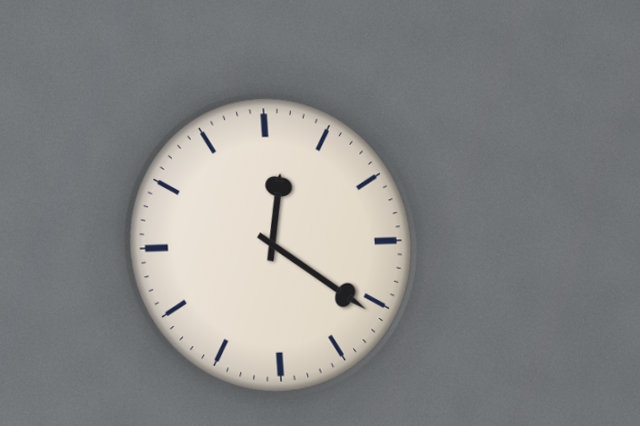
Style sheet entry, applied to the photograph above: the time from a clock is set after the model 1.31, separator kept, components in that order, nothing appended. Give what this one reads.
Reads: 12.21
